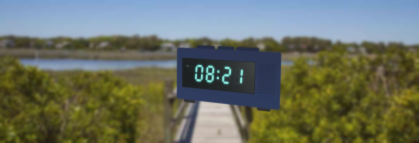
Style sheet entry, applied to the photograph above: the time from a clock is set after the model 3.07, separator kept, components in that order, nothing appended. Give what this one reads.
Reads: 8.21
